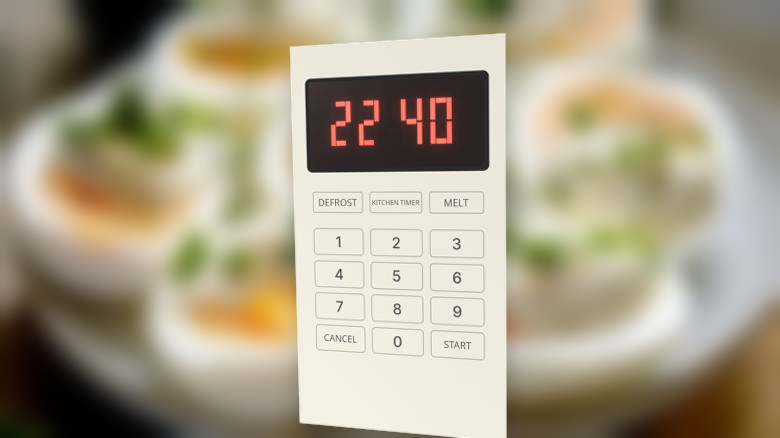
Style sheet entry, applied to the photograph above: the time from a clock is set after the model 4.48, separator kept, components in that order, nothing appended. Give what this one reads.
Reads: 22.40
